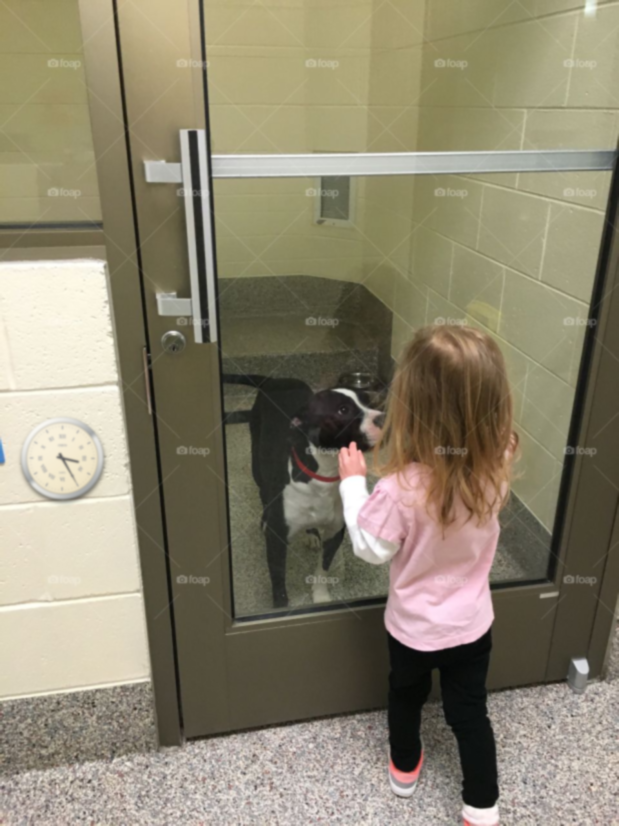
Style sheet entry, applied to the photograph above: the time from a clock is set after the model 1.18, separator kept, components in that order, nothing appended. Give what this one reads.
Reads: 3.25
